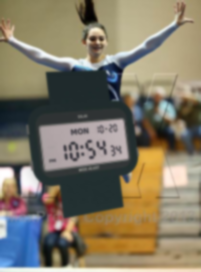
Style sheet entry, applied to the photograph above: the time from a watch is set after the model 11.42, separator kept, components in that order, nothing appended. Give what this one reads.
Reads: 10.54
